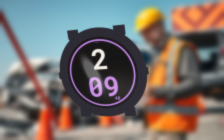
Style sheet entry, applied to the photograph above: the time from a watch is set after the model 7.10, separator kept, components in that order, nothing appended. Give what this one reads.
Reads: 2.09
